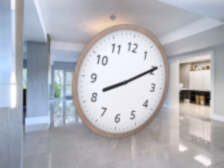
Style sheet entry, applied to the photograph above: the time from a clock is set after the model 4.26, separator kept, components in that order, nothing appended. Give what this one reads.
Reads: 8.10
